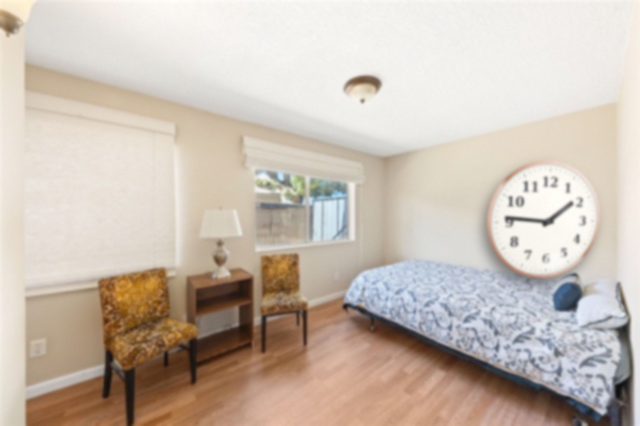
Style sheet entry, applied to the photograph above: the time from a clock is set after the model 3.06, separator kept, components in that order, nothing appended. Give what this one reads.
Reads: 1.46
